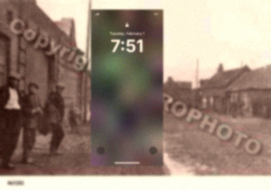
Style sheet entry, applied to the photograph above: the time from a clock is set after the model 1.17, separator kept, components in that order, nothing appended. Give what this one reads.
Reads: 7.51
